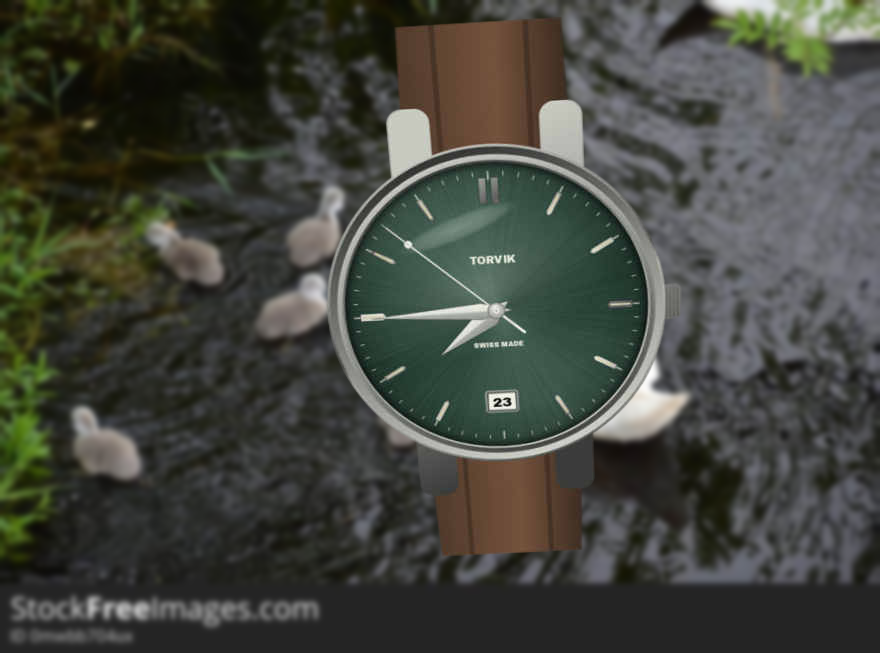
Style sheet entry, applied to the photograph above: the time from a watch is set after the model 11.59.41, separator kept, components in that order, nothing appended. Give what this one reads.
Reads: 7.44.52
